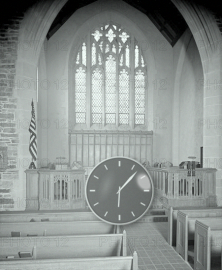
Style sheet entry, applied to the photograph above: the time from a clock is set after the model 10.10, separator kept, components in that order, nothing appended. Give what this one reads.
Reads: 6.07
